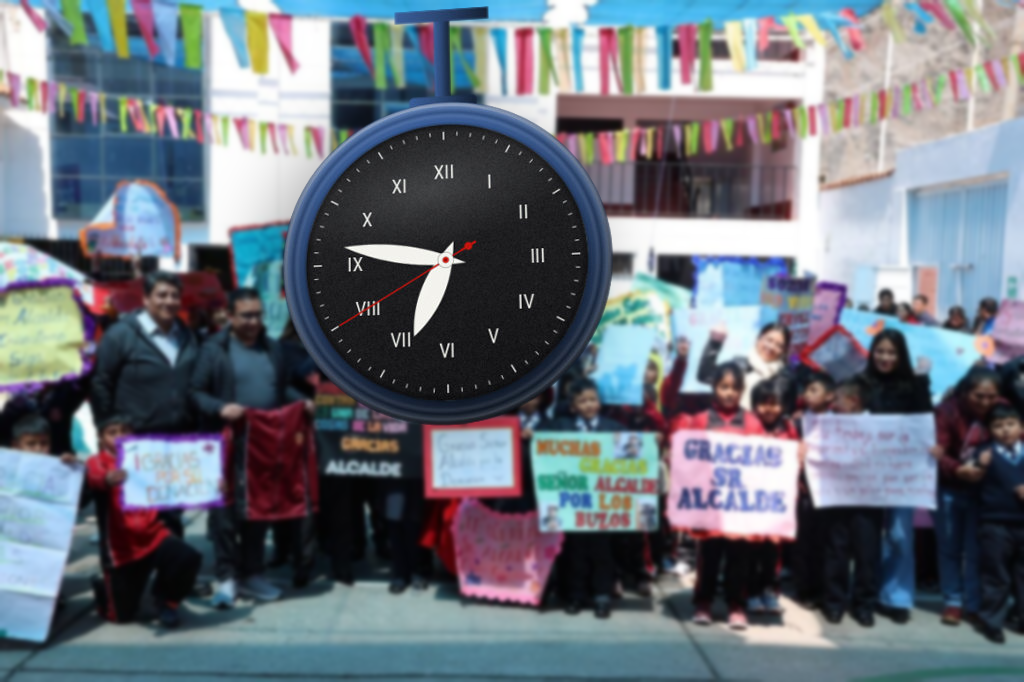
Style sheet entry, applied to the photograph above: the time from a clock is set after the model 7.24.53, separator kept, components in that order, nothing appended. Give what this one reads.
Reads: 6.46.40
